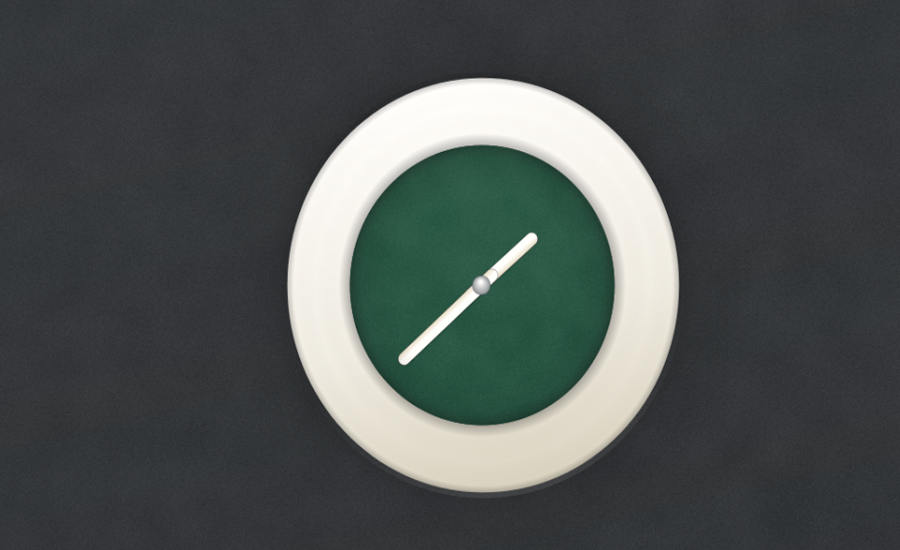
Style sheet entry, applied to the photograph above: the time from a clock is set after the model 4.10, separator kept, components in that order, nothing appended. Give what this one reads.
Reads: 1.38
